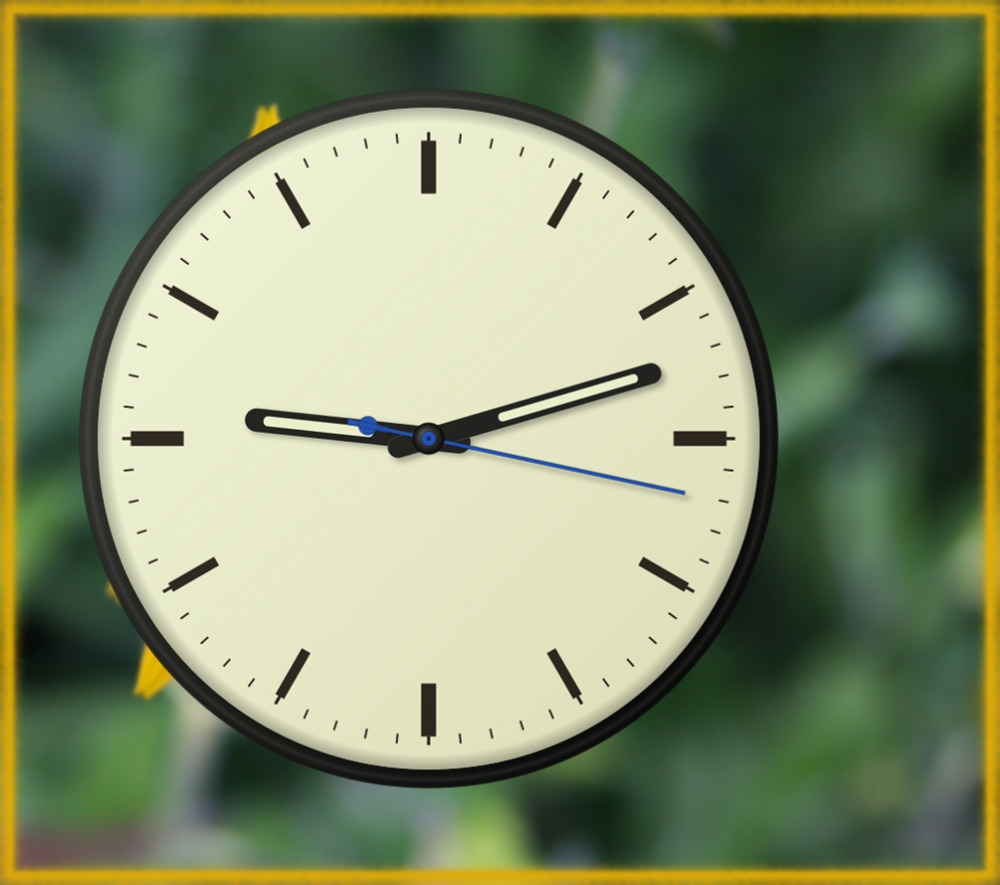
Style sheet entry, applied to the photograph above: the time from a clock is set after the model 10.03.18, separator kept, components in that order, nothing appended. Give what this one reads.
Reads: 9.12.17
